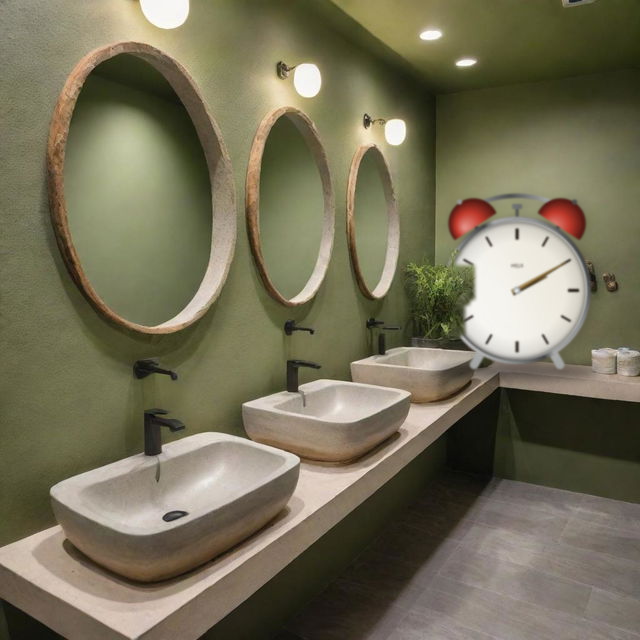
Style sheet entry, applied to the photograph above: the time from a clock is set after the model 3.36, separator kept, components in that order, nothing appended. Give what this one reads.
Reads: 2.10
